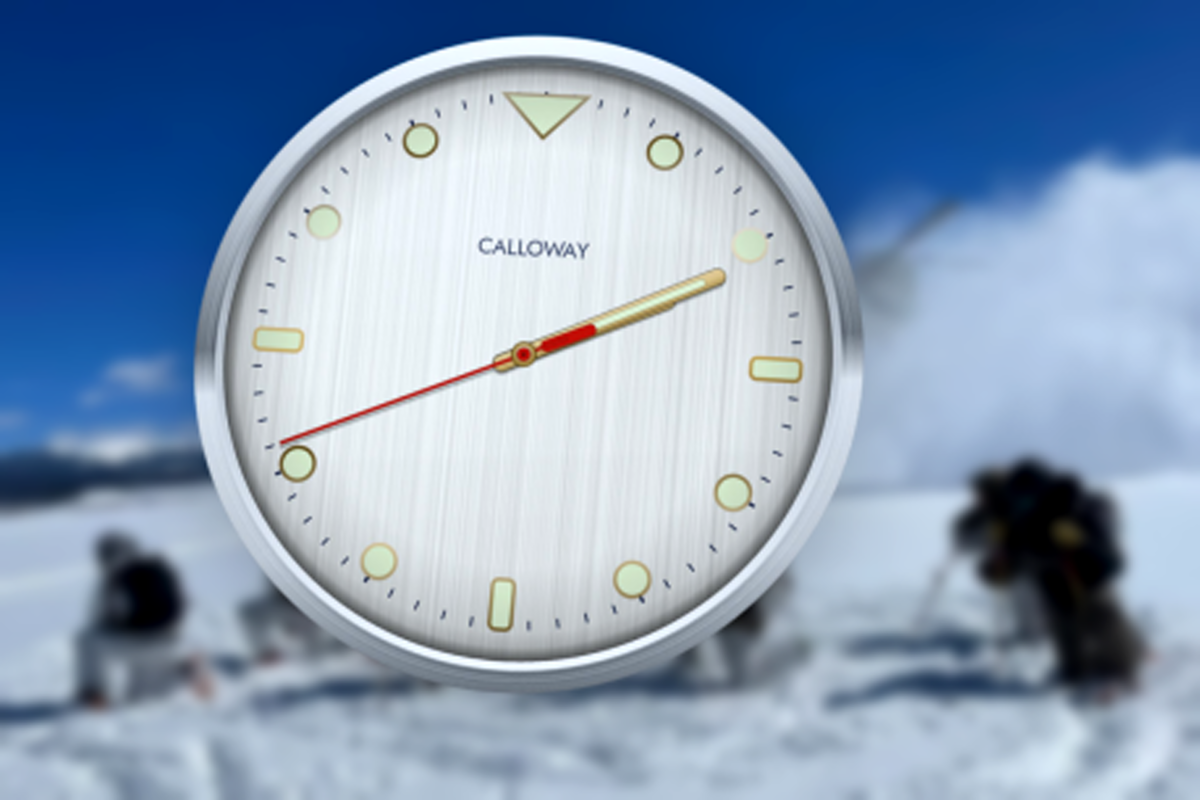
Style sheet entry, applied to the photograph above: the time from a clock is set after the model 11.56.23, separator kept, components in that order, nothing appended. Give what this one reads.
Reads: 2.10.41
